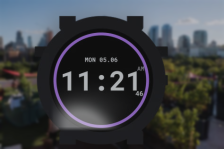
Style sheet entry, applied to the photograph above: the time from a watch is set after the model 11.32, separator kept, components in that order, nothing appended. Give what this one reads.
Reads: 11.21
